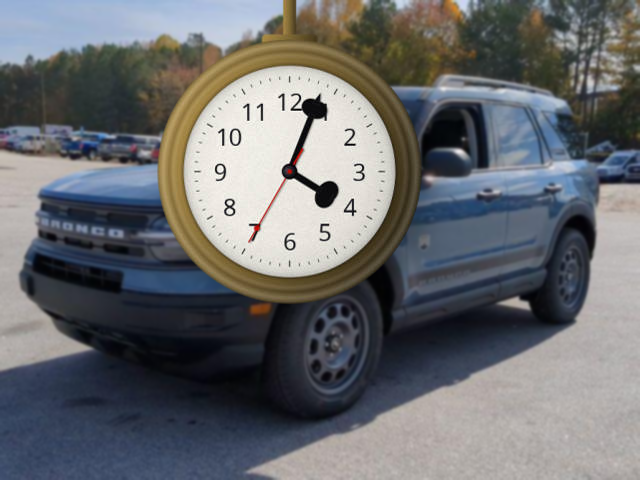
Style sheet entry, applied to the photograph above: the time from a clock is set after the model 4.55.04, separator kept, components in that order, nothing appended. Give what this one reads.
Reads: 4.03.35
